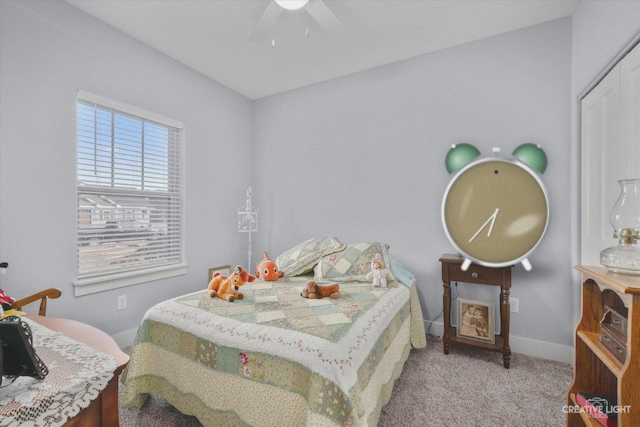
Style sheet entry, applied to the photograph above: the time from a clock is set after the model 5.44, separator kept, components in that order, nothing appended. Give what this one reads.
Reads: 6.37
